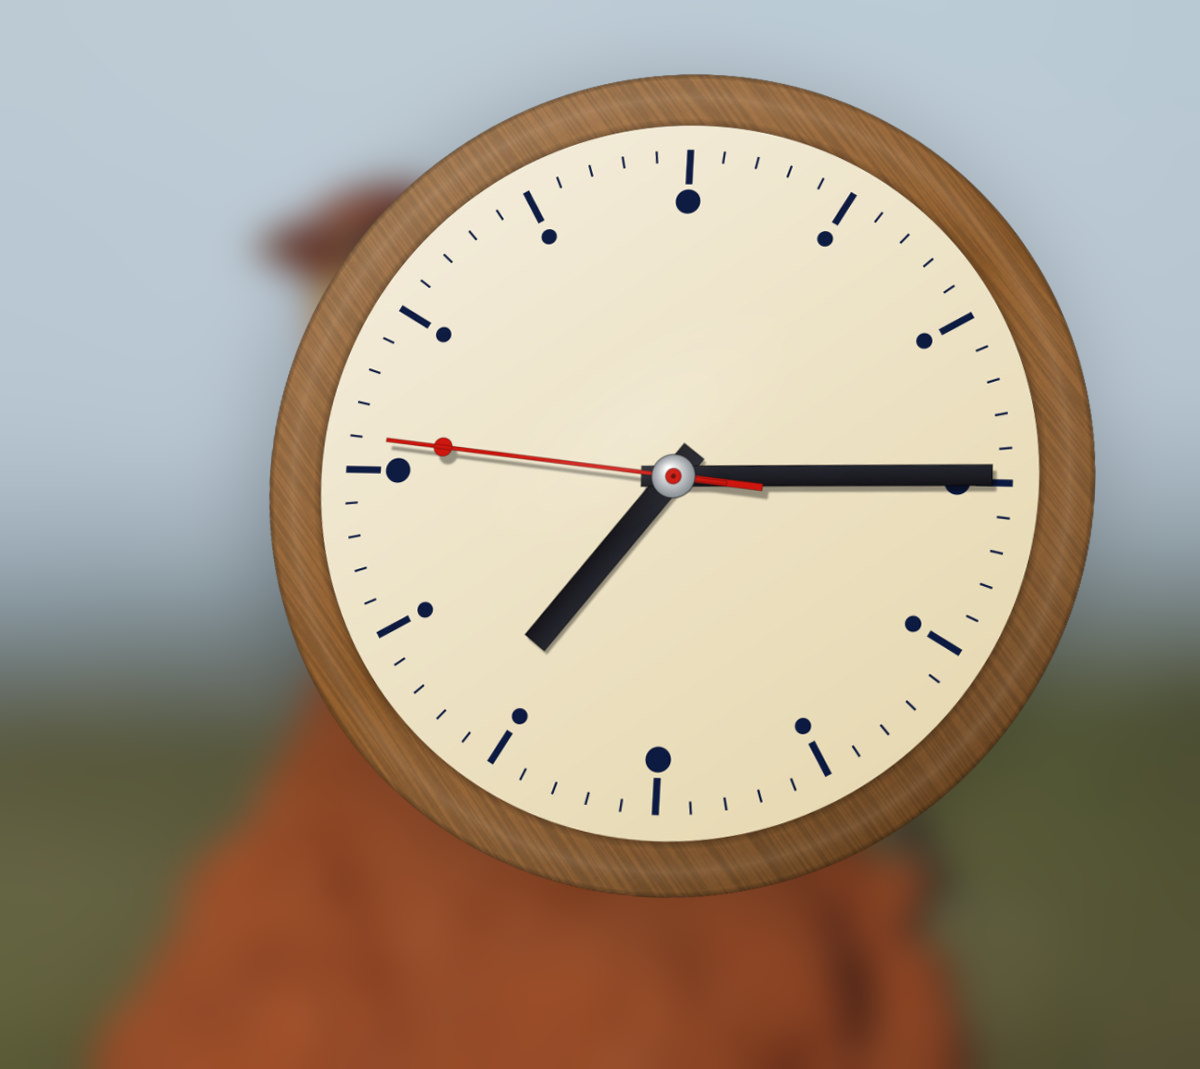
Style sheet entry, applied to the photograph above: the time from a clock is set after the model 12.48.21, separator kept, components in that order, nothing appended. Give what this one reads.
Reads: 7.14.46
